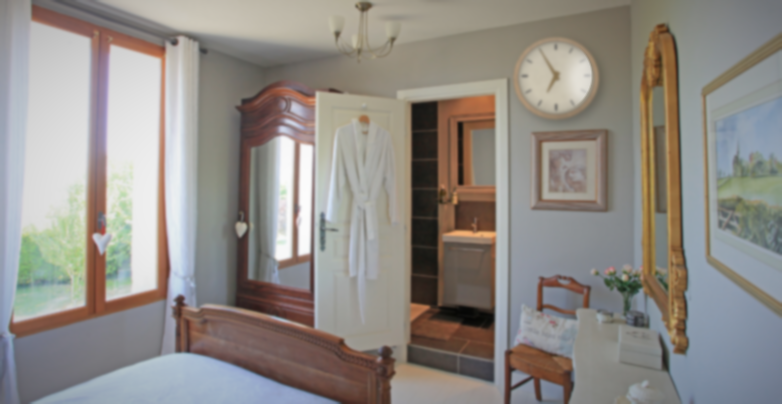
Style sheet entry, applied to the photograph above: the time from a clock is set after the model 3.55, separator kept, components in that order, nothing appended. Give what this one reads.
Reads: 6.55
